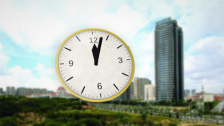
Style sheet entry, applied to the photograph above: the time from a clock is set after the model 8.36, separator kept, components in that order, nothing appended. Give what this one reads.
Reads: 12.03
